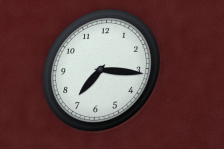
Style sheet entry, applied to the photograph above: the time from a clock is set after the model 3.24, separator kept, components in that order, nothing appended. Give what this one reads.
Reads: 7.16
